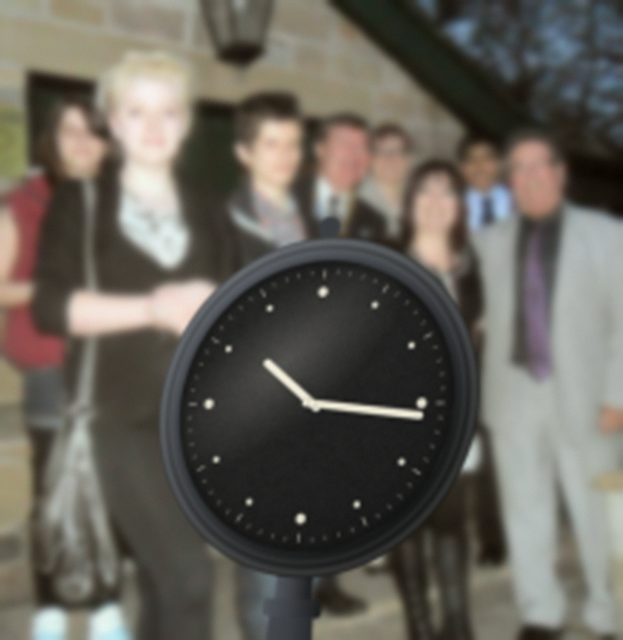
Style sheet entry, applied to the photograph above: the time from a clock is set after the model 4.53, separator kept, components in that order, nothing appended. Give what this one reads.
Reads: 10.16
